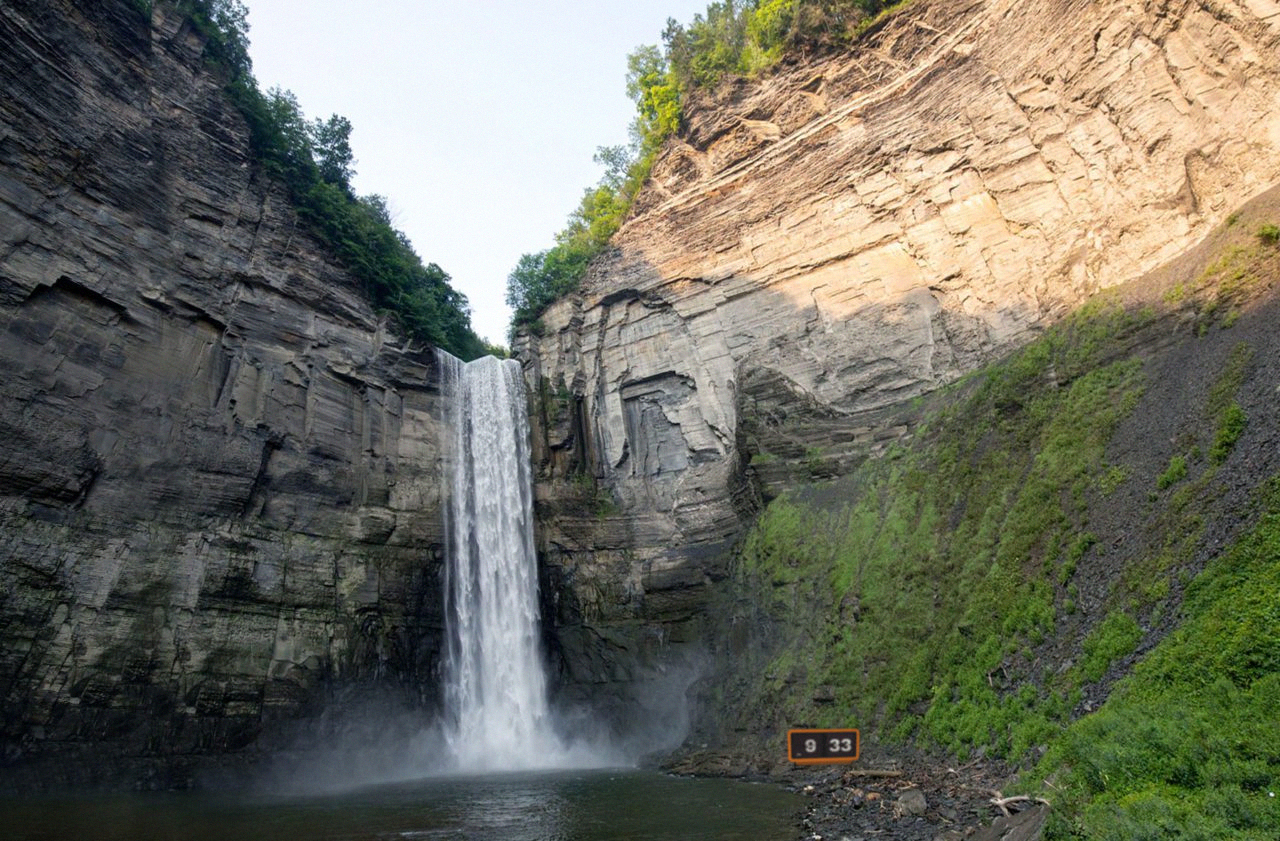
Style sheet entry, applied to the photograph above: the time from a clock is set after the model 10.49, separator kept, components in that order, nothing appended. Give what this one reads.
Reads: 9.33
